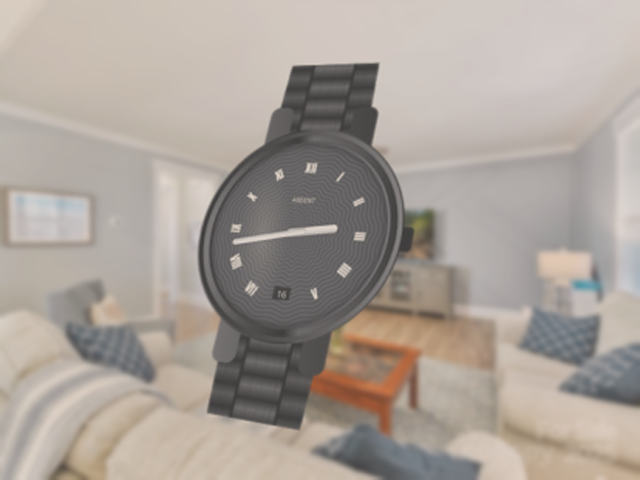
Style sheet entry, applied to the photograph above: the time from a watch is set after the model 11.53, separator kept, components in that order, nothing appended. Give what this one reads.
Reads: 2.43
